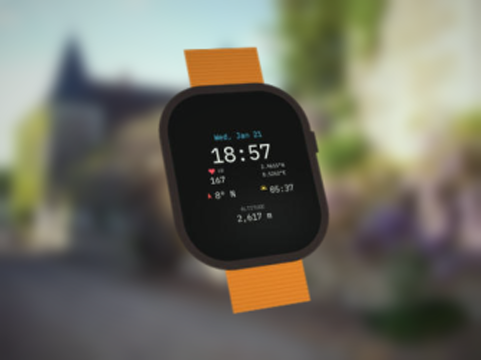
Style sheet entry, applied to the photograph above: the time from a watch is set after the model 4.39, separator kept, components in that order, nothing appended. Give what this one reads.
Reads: 18.57
